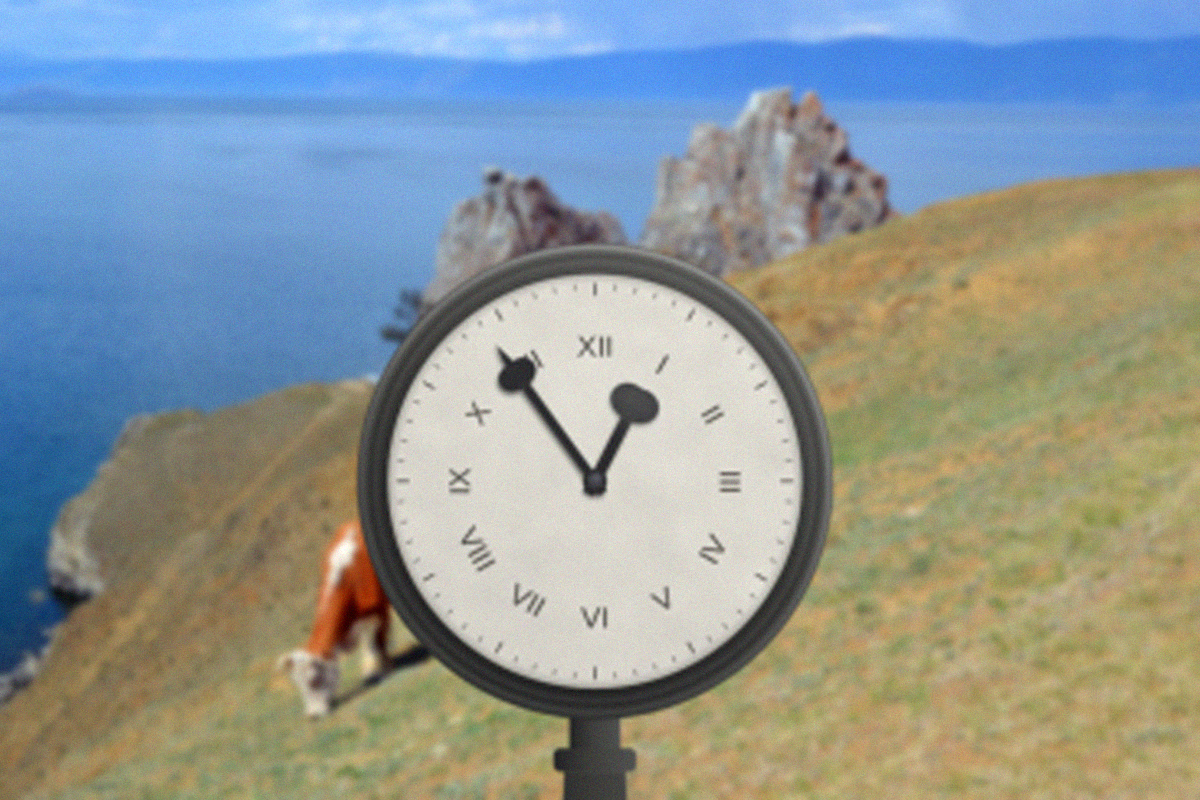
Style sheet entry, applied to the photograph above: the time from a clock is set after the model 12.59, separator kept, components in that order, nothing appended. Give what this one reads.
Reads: 12.54
